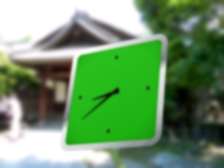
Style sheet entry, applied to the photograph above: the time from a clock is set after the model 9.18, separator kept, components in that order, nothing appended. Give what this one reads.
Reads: 8.39
